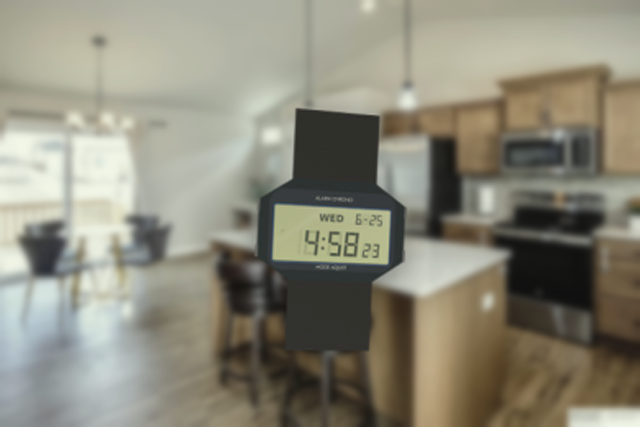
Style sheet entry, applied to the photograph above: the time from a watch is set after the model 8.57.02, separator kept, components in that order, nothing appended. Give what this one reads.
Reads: 4.58.23
